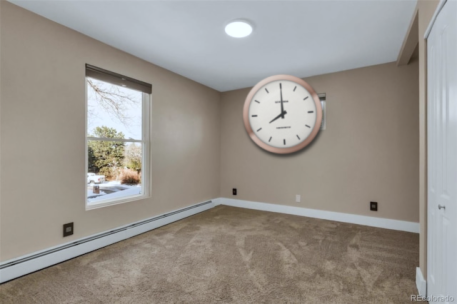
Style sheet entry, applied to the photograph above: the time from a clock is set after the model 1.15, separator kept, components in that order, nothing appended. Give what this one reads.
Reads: 8.00
